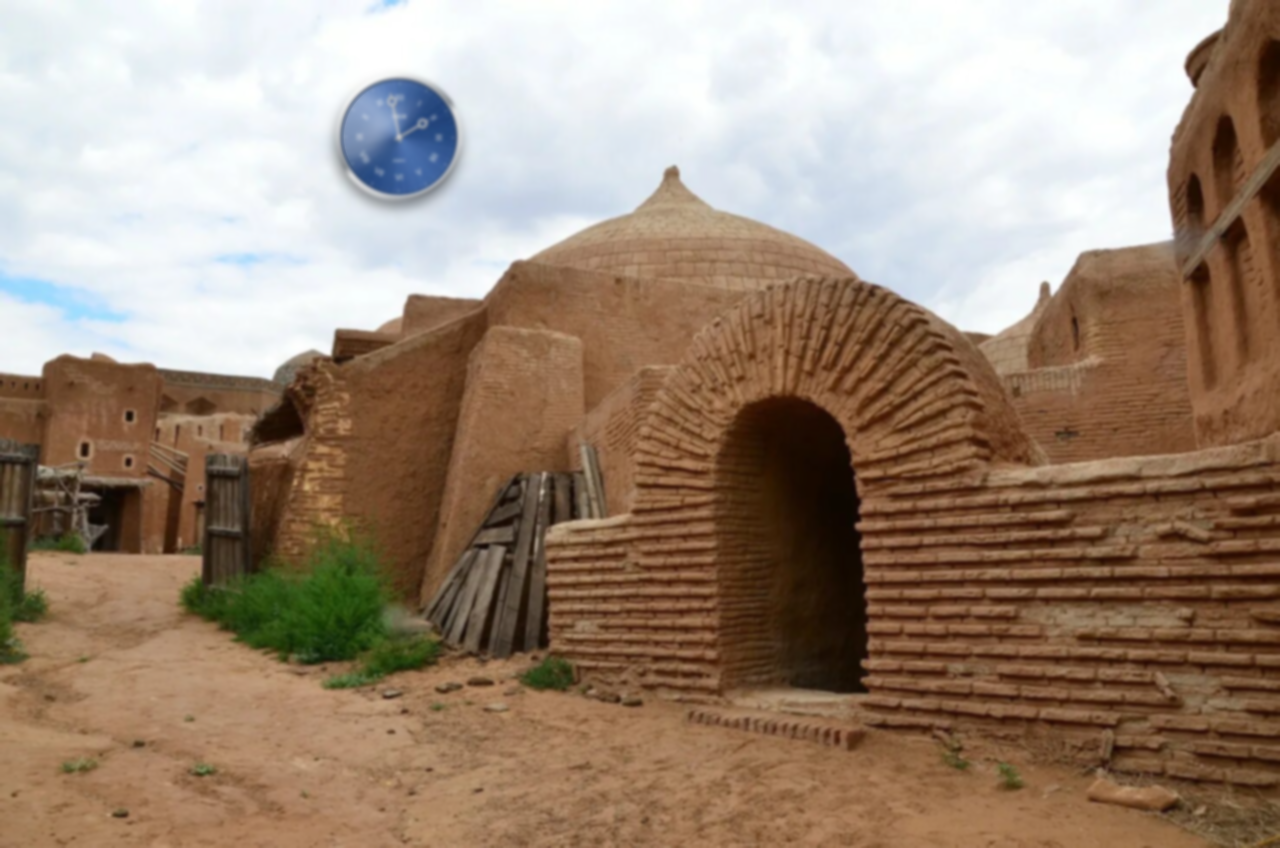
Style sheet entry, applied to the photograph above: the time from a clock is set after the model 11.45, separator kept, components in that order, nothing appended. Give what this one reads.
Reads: 1.58
